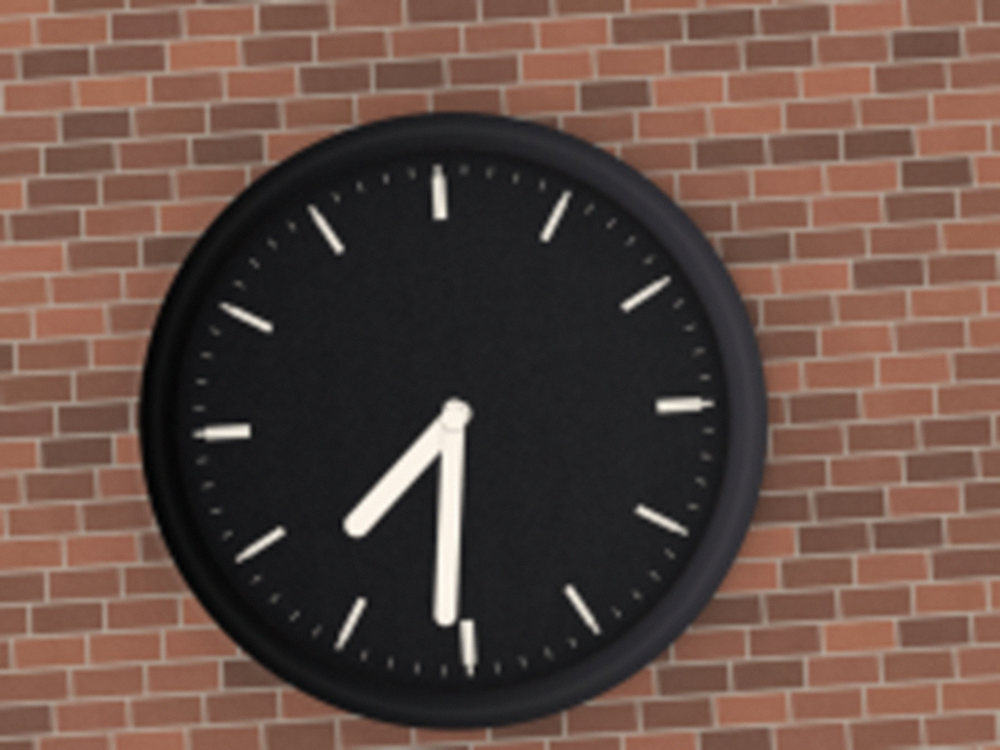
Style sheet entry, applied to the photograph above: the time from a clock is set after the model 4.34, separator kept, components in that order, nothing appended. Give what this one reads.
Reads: 7.31
